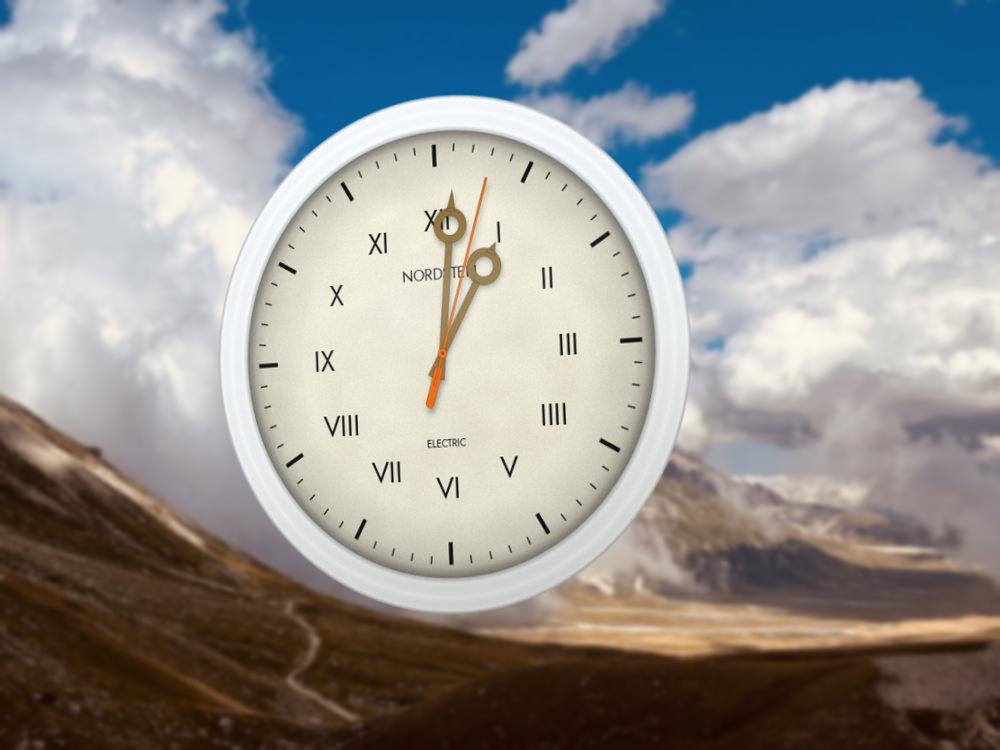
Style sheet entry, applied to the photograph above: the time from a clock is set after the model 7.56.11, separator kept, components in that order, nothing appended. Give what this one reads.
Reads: 1.01.03
